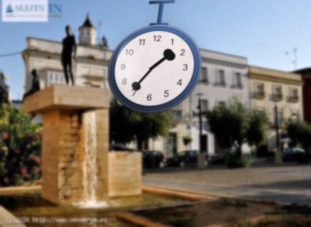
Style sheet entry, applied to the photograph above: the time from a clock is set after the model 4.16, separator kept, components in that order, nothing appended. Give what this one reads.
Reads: 1.36
